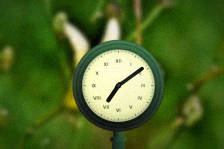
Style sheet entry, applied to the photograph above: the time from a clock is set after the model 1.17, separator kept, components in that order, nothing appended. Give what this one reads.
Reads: 7.09
